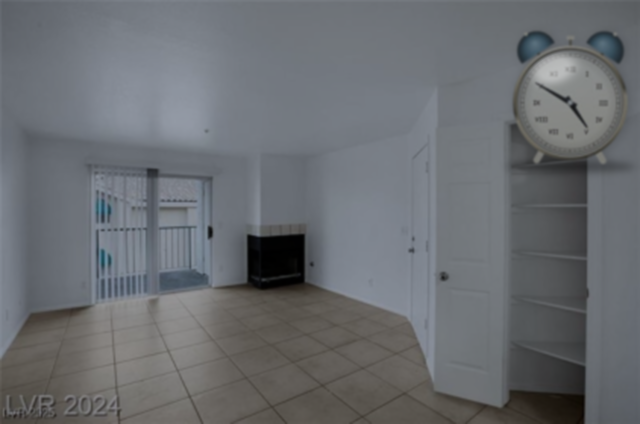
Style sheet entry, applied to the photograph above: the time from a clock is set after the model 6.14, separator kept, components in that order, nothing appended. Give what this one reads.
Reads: 4.50
